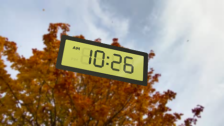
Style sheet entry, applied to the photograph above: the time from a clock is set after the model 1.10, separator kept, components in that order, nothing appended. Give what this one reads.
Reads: 10.26
